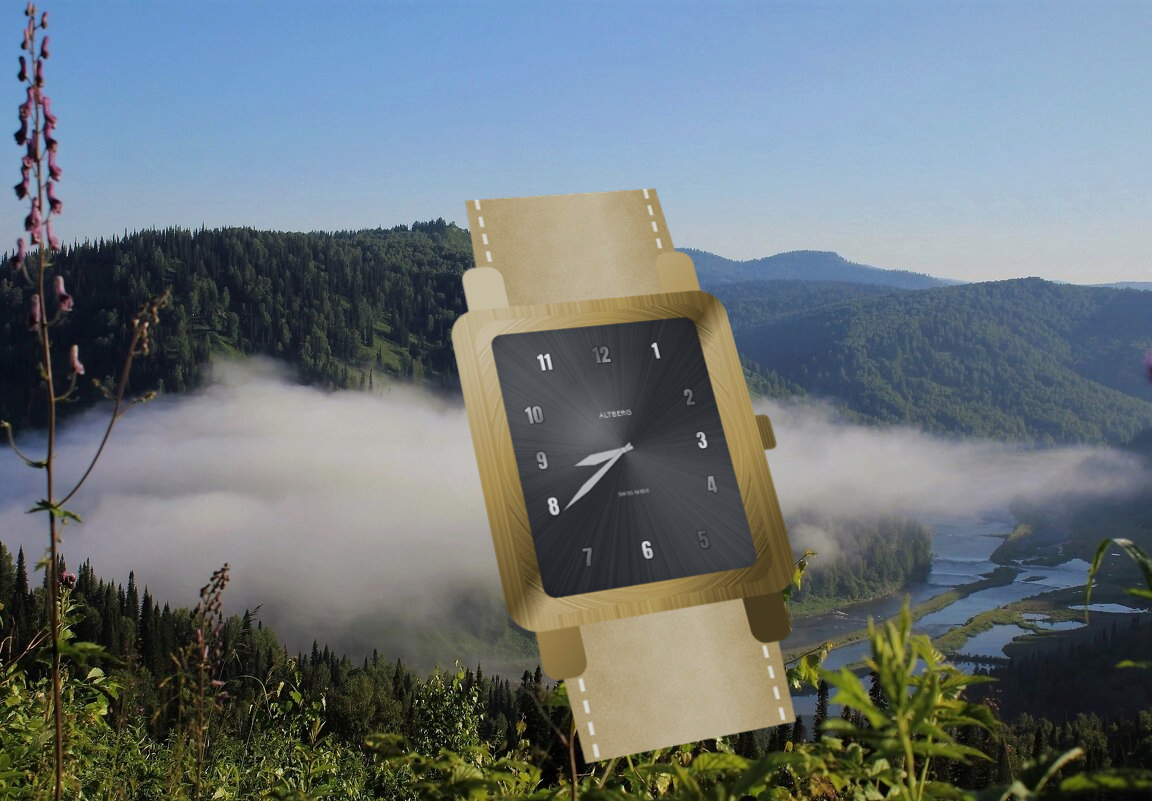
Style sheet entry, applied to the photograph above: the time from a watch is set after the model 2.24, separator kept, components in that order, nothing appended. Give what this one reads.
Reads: 8.39
